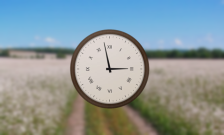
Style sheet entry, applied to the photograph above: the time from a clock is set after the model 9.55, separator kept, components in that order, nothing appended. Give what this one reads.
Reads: 2.58
